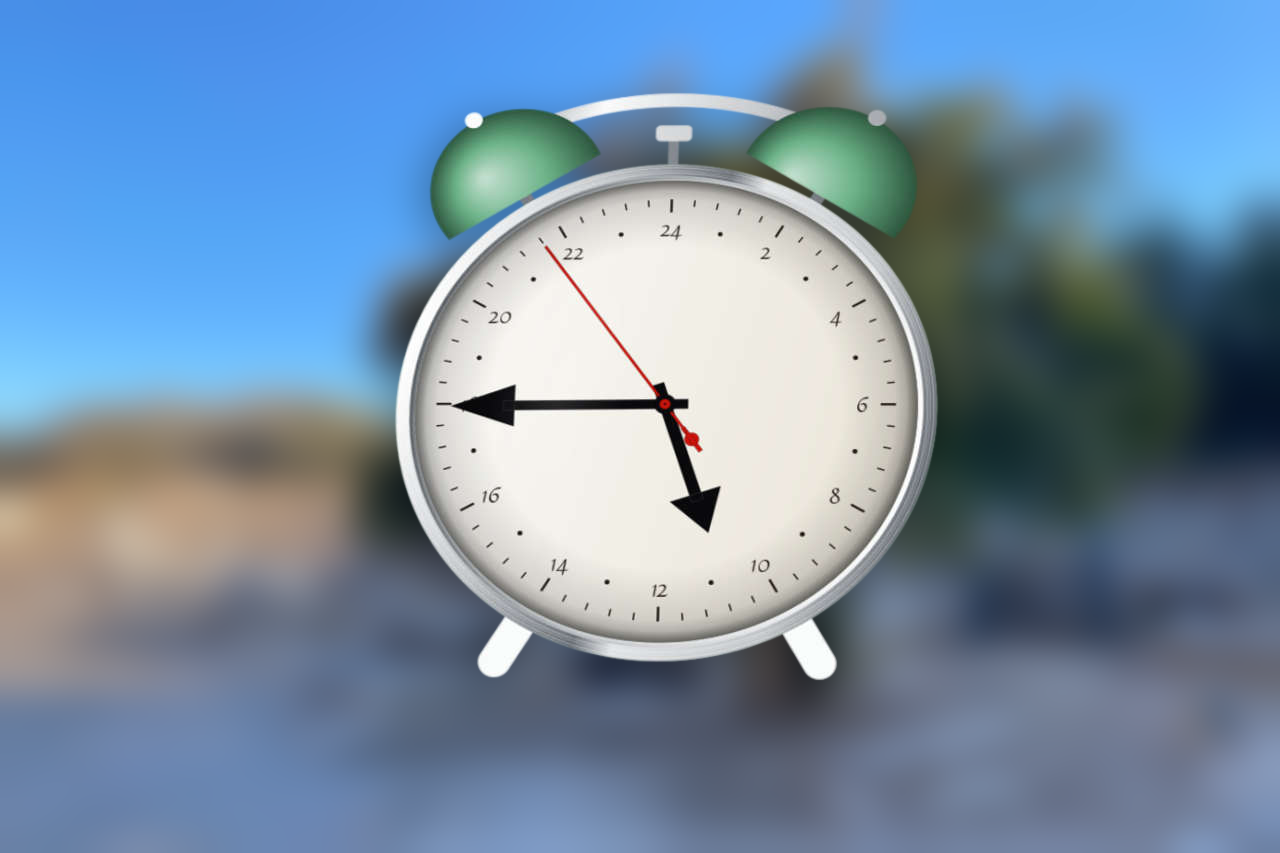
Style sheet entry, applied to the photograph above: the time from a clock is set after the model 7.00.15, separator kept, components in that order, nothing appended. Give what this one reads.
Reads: 10.44.54
